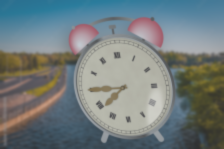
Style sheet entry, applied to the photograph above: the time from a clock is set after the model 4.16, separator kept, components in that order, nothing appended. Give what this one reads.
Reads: 7.45
